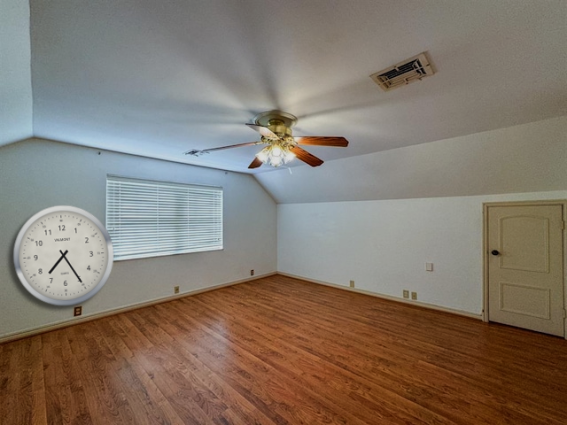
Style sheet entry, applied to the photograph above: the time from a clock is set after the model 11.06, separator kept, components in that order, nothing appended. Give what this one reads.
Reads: 7.25
